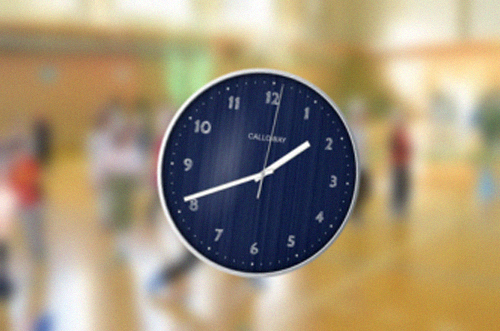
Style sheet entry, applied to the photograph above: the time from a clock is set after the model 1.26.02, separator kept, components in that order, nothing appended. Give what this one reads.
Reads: 1.41.01
